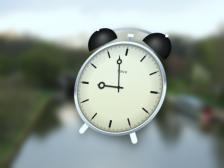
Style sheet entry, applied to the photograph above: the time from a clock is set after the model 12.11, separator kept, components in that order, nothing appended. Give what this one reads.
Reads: 8.58
